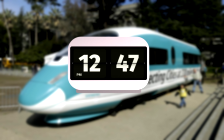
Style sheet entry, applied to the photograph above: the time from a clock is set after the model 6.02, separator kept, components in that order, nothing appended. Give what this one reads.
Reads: 12.47
